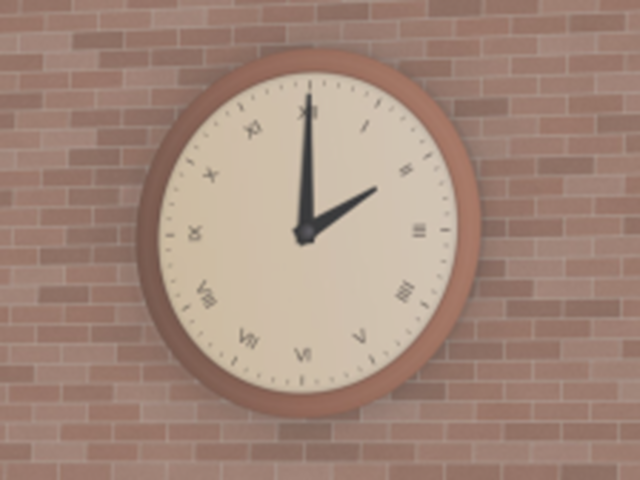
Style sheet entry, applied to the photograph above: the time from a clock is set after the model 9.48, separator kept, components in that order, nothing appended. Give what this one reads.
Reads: 2.00
